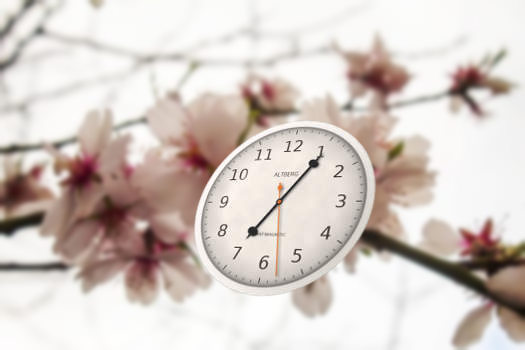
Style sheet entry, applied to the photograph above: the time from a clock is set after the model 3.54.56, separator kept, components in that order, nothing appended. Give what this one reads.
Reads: 7.05.28
